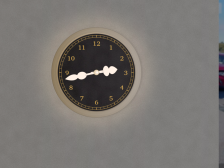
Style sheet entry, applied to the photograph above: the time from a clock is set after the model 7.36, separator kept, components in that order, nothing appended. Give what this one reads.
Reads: 2.43
